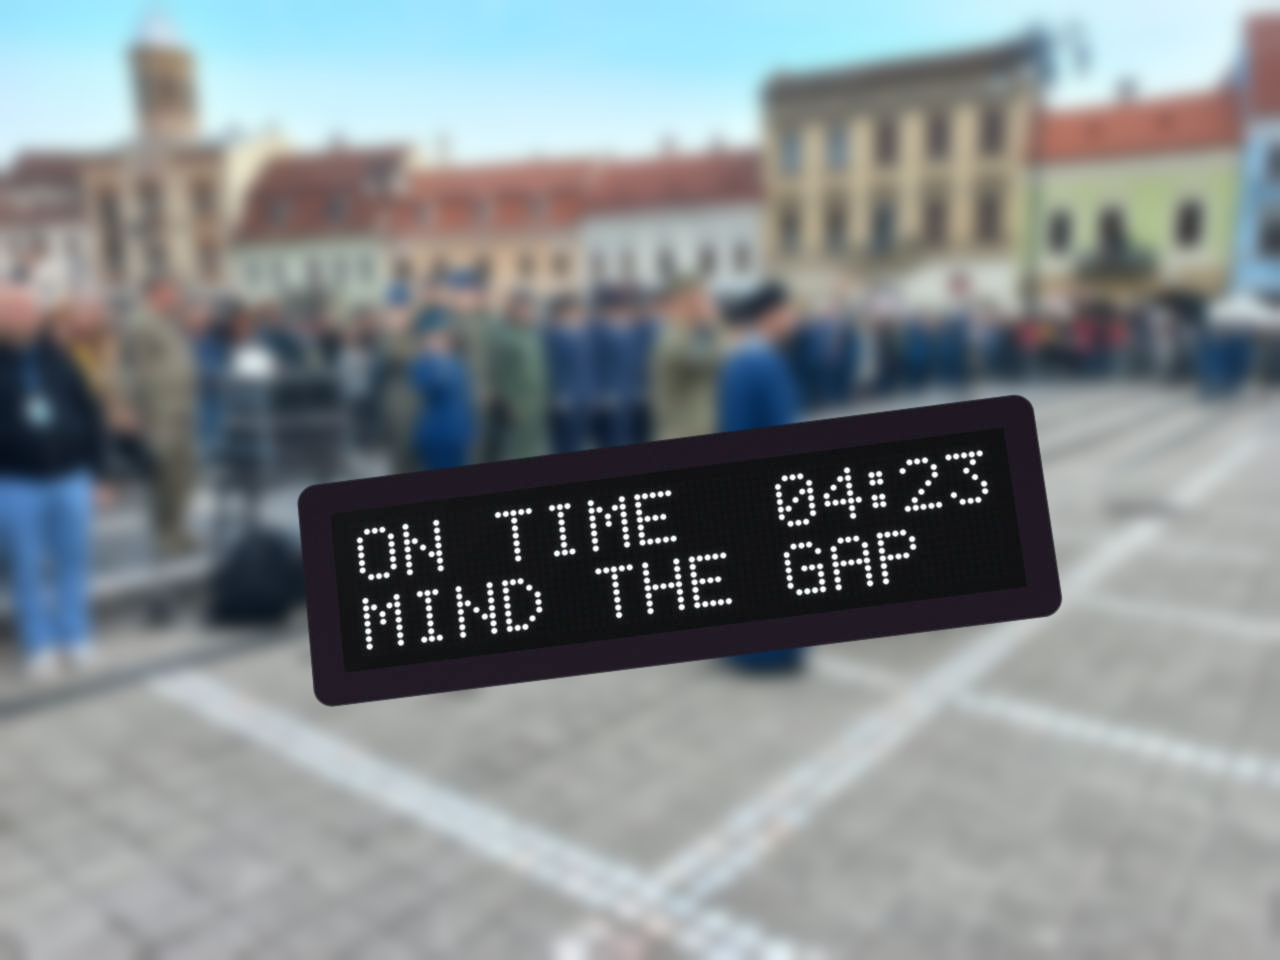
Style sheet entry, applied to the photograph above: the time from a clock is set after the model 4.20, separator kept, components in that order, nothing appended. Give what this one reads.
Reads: 4.23
